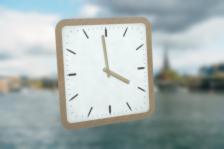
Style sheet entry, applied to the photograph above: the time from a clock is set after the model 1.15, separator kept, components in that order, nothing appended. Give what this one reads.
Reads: 3.59
